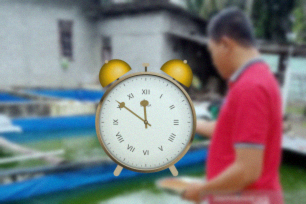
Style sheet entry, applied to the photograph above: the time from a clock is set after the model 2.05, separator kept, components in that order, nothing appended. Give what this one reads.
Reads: 11.51
